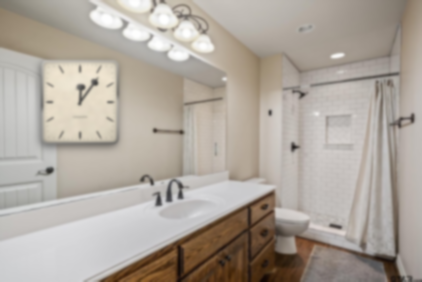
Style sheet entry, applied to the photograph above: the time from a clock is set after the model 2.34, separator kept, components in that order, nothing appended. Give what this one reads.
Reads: 12.06
